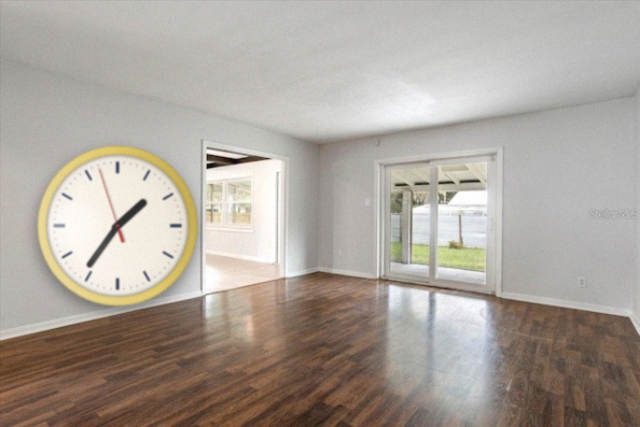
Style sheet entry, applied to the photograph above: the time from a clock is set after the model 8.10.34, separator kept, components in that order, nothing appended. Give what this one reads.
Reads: 1.35.57
